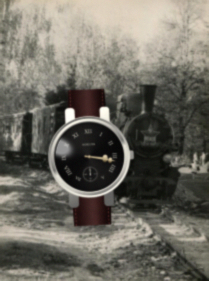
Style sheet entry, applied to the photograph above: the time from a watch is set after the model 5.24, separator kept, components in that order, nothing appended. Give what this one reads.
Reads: 3.17
